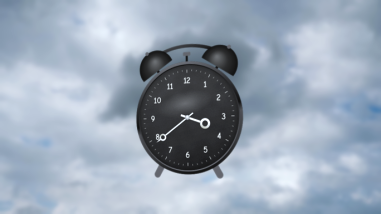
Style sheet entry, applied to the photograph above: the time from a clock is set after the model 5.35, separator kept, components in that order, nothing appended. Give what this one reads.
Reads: 3.39
